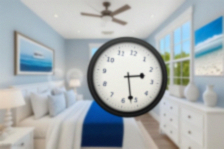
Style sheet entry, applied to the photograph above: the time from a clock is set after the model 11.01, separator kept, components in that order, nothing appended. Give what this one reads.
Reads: 2.27
